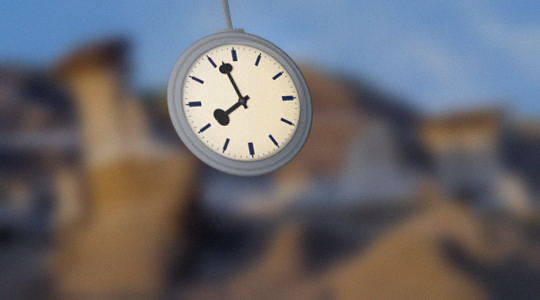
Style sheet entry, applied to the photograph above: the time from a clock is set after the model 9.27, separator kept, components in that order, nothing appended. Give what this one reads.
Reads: 7.57
